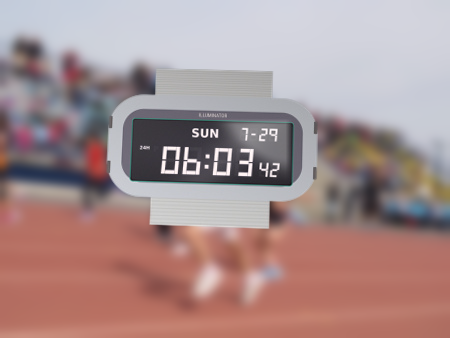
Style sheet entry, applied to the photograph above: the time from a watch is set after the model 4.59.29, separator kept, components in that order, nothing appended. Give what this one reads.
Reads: 6.03.42
